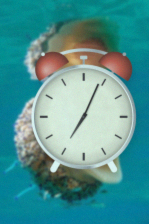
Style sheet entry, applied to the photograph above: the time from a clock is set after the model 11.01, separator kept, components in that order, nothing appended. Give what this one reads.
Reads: 7.04
